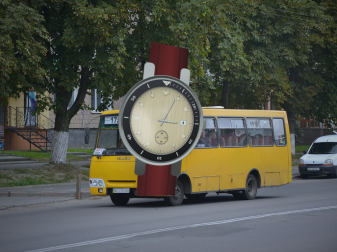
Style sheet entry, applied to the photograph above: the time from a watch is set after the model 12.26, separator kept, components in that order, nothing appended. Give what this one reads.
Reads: 3.04
